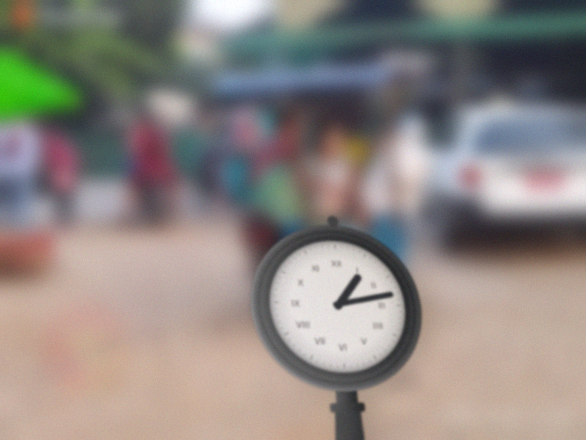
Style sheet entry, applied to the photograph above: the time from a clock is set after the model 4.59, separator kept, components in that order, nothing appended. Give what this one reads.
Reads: 1.13
